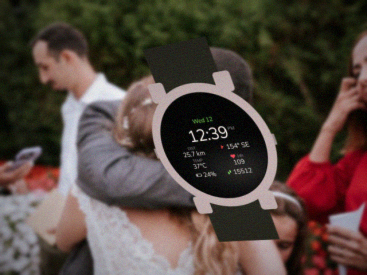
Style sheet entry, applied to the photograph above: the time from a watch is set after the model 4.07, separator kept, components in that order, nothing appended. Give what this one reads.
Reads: 12.39
